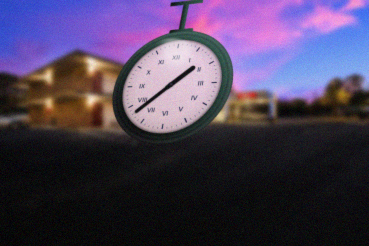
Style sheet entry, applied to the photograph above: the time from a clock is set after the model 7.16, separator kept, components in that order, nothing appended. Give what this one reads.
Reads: 1.38
